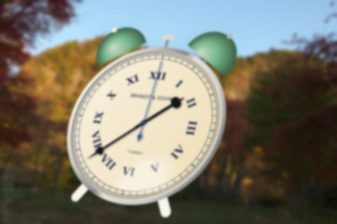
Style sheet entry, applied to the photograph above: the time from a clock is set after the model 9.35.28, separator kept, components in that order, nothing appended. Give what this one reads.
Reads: 1.38.00
